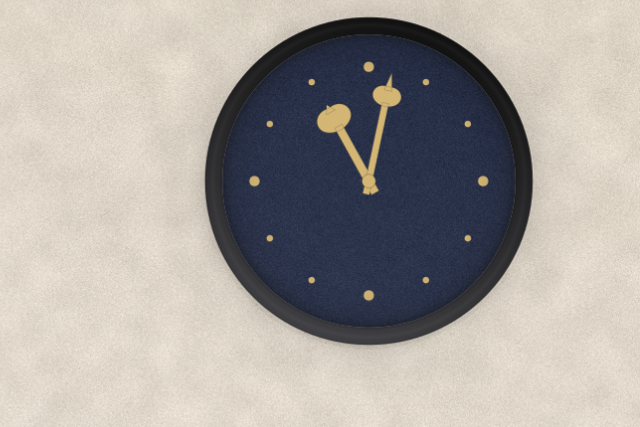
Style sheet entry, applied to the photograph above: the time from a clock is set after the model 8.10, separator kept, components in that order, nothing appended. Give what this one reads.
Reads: 11.02
